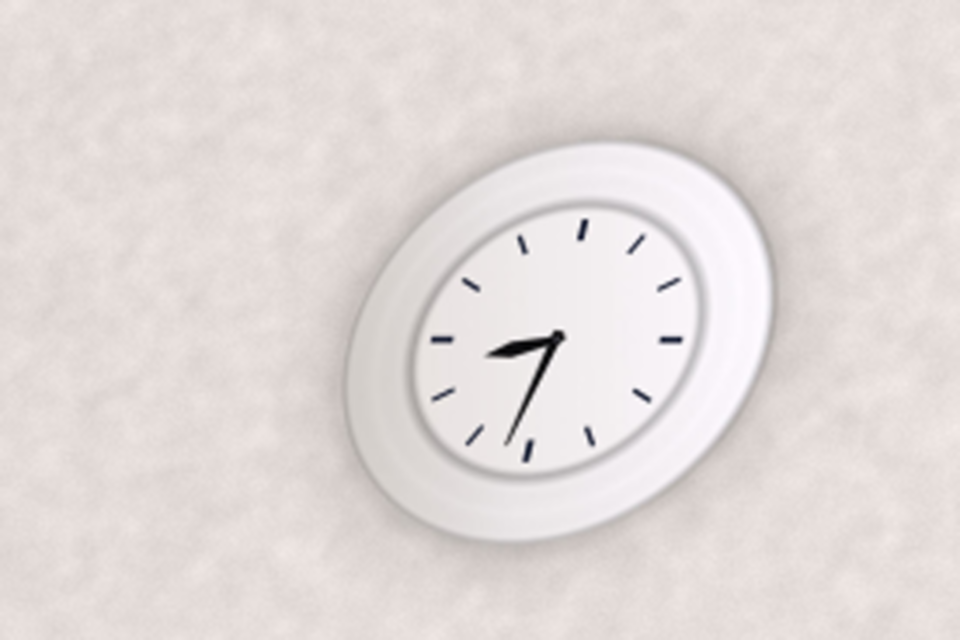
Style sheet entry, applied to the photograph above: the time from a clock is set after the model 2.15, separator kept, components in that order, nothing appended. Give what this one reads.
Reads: 8.32
